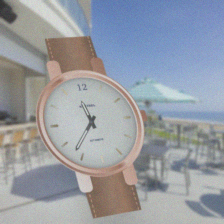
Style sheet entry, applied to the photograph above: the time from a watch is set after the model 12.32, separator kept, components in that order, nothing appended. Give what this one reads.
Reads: 11.37
